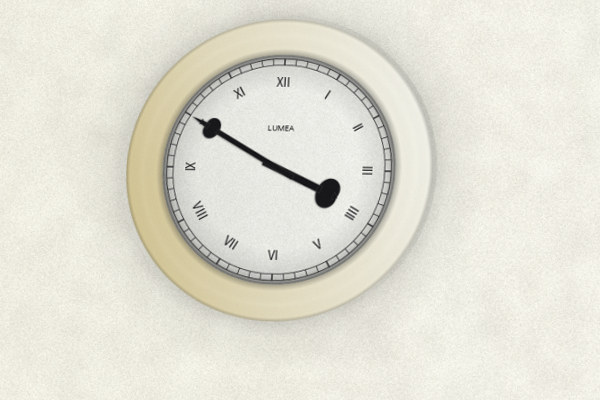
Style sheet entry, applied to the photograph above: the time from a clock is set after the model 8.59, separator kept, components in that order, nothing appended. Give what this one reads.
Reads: 3.50
